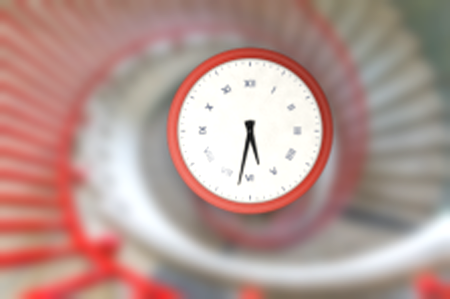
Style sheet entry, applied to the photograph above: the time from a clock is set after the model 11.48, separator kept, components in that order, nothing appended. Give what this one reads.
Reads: 5.32
